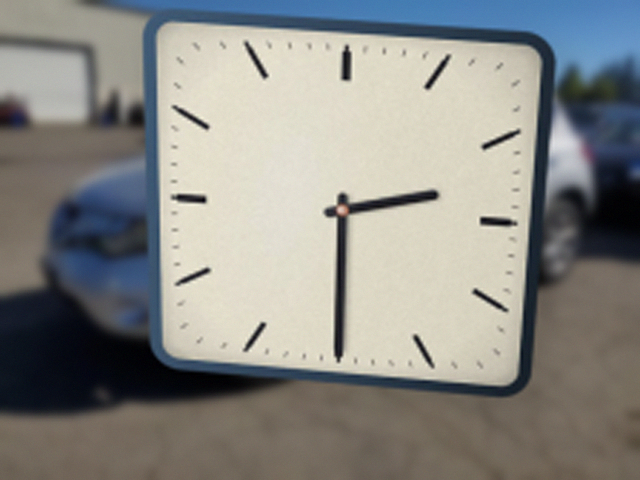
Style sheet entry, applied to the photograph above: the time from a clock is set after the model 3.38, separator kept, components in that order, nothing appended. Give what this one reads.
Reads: 2.30
